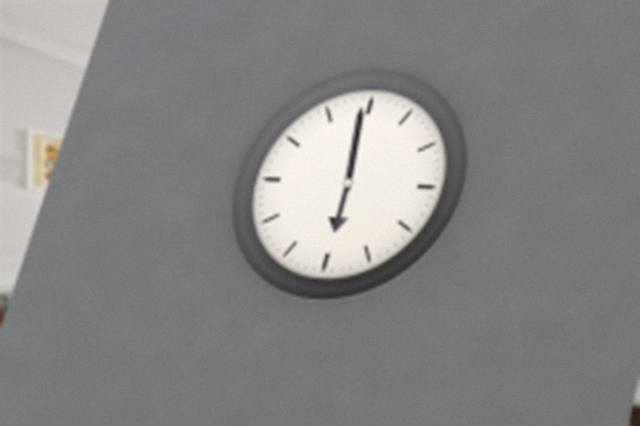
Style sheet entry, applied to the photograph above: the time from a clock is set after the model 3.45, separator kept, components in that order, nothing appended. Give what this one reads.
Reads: 5.59
